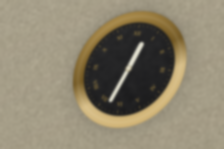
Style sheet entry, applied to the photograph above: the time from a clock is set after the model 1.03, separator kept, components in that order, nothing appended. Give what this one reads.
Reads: 12.33
